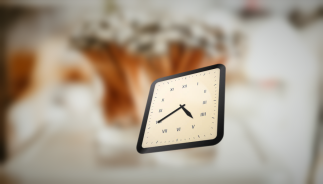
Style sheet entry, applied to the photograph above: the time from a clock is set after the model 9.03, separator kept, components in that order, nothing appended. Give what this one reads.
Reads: 4.40
